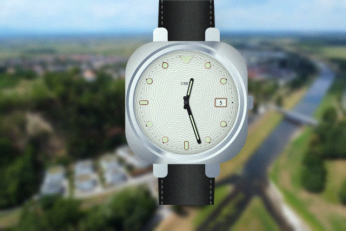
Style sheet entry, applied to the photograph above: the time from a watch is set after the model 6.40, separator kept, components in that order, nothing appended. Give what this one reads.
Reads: 12.27
